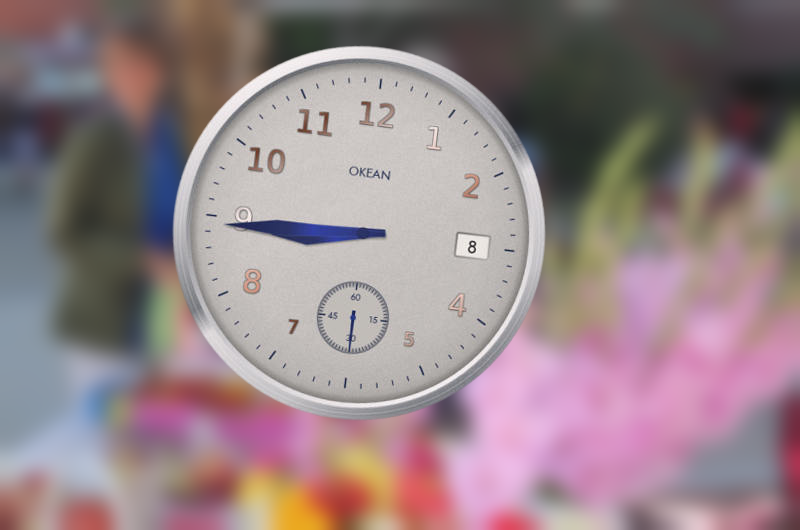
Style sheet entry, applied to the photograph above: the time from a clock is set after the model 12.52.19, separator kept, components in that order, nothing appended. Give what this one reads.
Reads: 8.44.30
